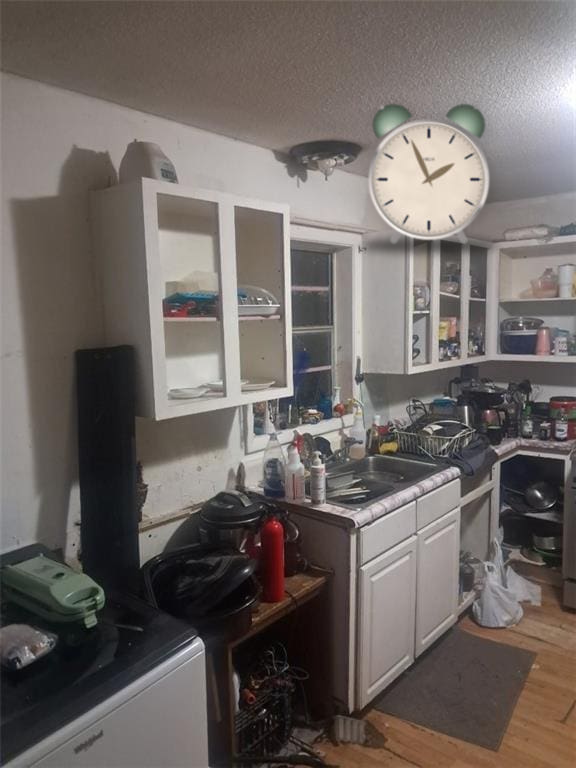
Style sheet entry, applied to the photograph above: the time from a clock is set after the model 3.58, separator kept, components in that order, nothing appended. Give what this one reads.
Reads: 1.56
